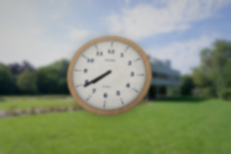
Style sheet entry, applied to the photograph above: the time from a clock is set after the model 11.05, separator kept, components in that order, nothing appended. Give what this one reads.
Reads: 7.39
